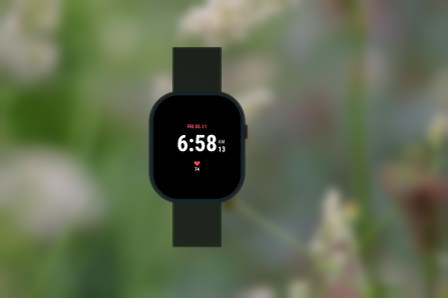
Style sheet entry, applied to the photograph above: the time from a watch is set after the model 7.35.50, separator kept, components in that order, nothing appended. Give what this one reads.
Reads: 6.58.13
